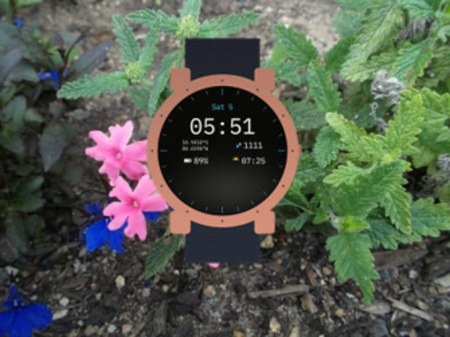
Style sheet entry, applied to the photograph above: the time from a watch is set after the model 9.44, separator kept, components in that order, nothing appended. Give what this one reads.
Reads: 5.51
